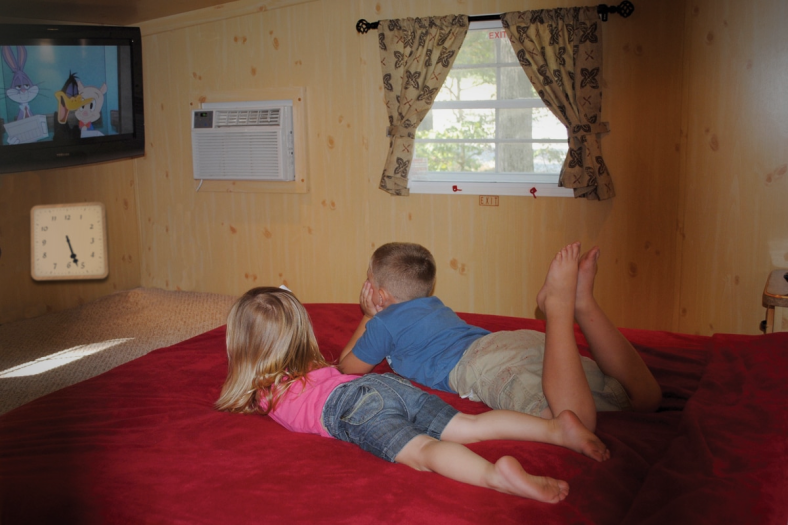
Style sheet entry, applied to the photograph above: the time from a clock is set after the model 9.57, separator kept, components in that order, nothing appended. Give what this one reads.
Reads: 5.27
